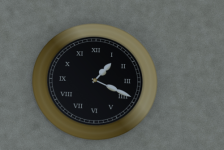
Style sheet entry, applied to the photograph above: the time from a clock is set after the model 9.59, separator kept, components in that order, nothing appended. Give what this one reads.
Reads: 1.19
